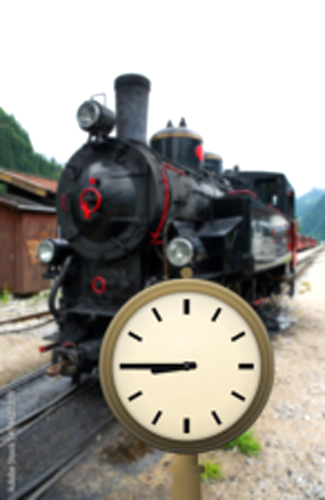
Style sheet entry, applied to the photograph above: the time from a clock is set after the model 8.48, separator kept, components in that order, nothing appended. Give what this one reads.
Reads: 8.45
